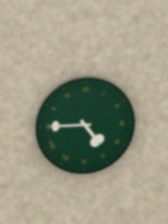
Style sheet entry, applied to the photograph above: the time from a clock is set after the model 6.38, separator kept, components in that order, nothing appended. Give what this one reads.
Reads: 4.45
